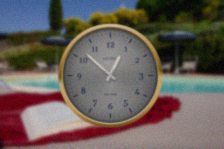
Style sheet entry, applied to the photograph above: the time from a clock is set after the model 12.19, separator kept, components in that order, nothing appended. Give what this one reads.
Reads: 12.52
